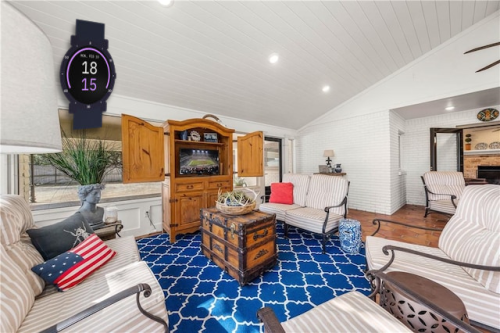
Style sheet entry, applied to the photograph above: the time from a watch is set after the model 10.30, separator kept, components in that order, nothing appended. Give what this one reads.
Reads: 18.15
